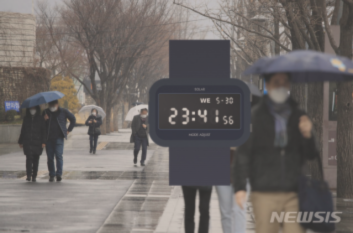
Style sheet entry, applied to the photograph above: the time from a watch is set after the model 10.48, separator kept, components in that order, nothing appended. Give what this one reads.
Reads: 23.41
